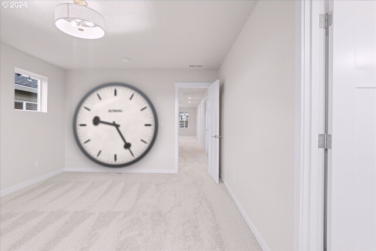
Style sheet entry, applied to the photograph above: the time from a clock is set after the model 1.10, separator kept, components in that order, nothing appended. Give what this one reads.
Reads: 9.25
